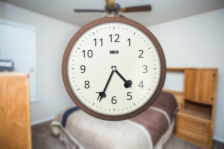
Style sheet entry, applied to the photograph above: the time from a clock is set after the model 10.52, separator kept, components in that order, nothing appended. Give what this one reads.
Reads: 4.34
